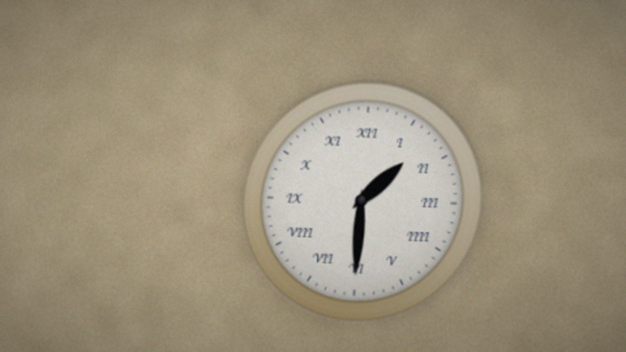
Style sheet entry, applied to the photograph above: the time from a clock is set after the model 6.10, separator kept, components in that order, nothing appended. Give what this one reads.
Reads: 1.30
